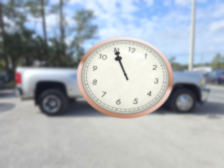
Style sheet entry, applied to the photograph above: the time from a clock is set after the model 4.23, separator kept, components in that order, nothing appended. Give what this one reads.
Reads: 10.55
